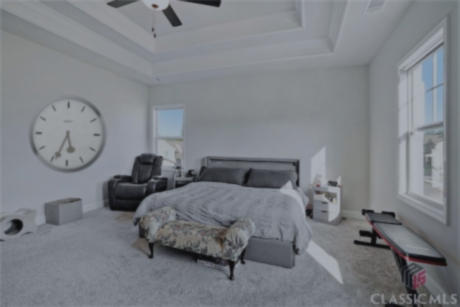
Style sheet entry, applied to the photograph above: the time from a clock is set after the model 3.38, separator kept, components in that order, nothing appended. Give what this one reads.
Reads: 5.34
